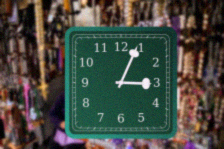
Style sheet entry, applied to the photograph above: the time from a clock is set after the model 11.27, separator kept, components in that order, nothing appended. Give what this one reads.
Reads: 3.04
